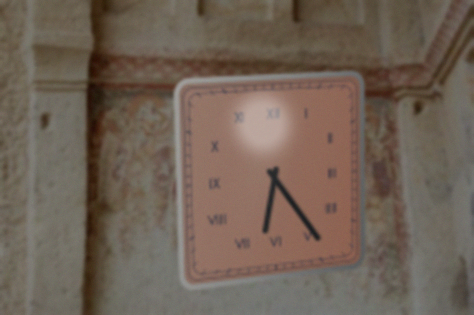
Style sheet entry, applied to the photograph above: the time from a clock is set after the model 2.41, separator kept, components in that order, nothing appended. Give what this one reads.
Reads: 6.24
